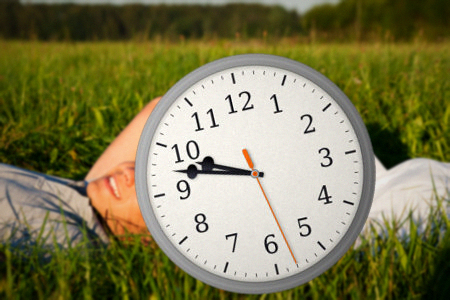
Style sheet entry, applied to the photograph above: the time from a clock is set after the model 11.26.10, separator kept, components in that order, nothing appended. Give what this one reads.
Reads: 9.47.28
